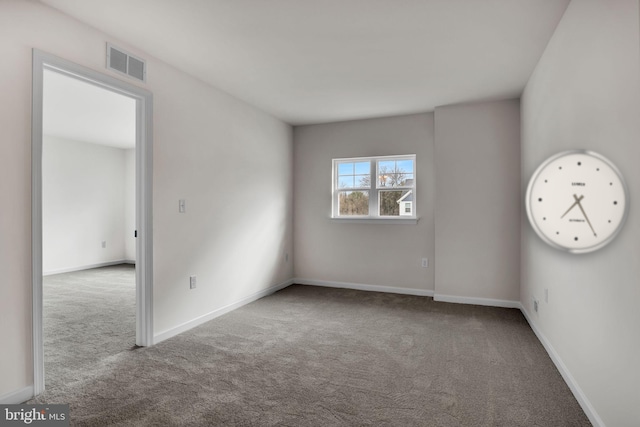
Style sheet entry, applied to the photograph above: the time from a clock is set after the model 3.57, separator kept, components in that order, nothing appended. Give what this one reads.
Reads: 7.25
